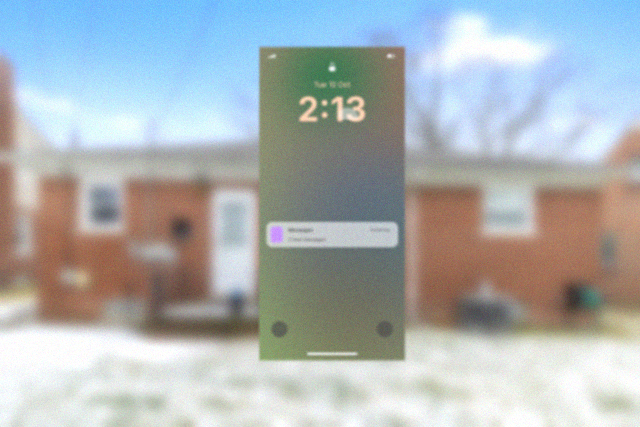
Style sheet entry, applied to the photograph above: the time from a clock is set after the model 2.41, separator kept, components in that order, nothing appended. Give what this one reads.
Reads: 2.13
